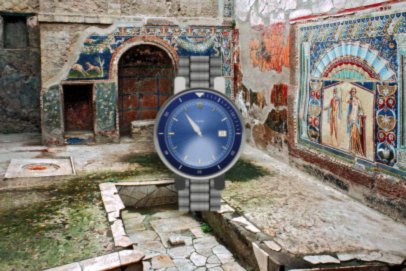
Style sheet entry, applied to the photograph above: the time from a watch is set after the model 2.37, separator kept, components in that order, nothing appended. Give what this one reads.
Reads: 10.54
